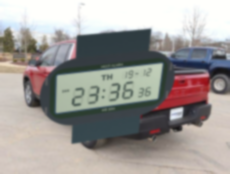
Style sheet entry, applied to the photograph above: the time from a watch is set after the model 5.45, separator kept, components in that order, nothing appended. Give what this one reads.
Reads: 23.36
